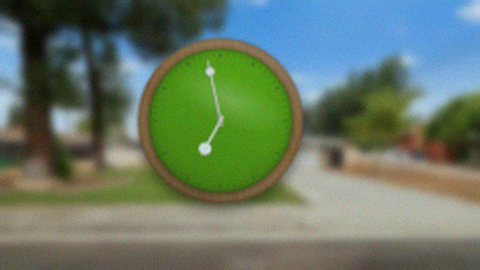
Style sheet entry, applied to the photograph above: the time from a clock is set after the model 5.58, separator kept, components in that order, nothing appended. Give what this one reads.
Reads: 6.58
